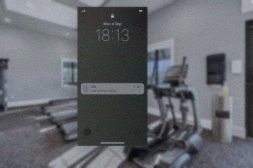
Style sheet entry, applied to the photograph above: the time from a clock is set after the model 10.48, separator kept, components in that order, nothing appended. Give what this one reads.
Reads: 18.13
